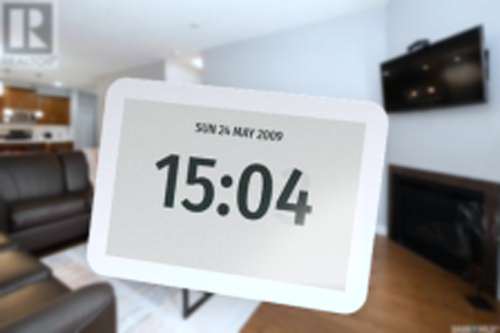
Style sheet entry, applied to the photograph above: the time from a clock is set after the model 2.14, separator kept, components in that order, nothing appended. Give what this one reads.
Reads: 15.04
